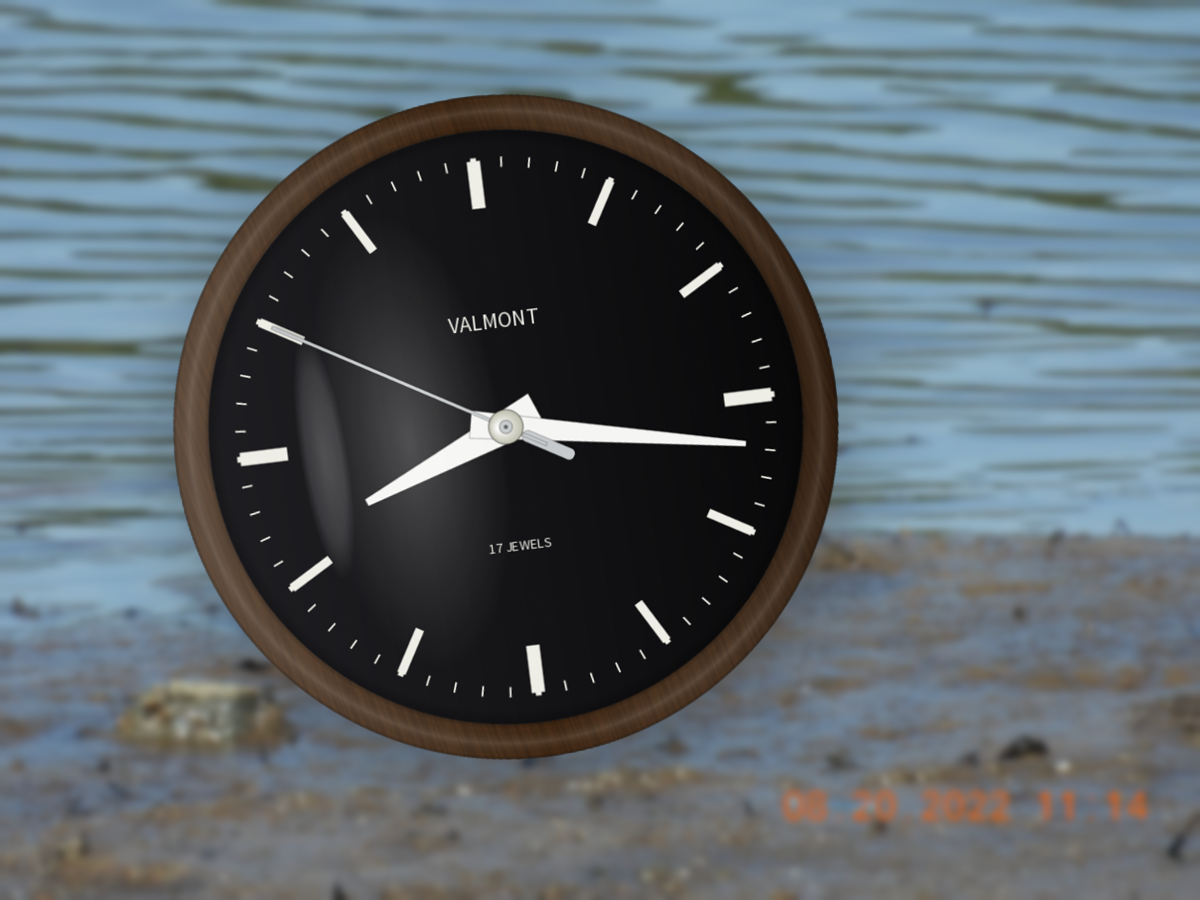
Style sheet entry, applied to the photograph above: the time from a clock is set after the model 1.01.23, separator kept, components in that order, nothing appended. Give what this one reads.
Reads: 8.16.50
